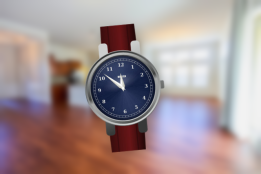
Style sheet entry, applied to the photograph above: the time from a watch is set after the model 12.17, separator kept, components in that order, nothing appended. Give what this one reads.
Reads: 11.52
